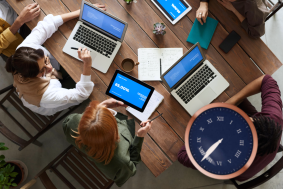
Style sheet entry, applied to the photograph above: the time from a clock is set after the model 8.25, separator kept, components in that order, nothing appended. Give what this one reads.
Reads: 7.37
